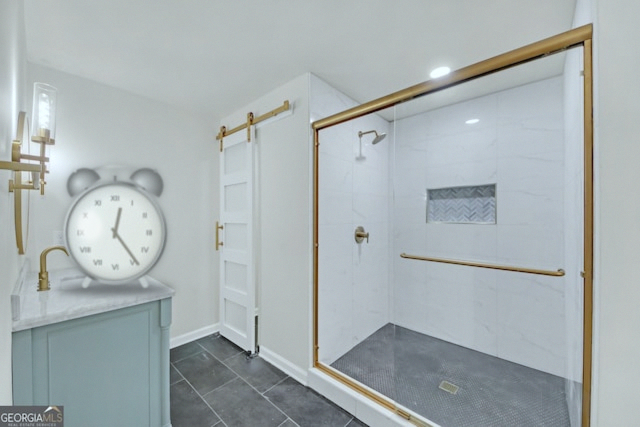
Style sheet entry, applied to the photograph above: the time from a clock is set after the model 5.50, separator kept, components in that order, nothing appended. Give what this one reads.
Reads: 12.24
